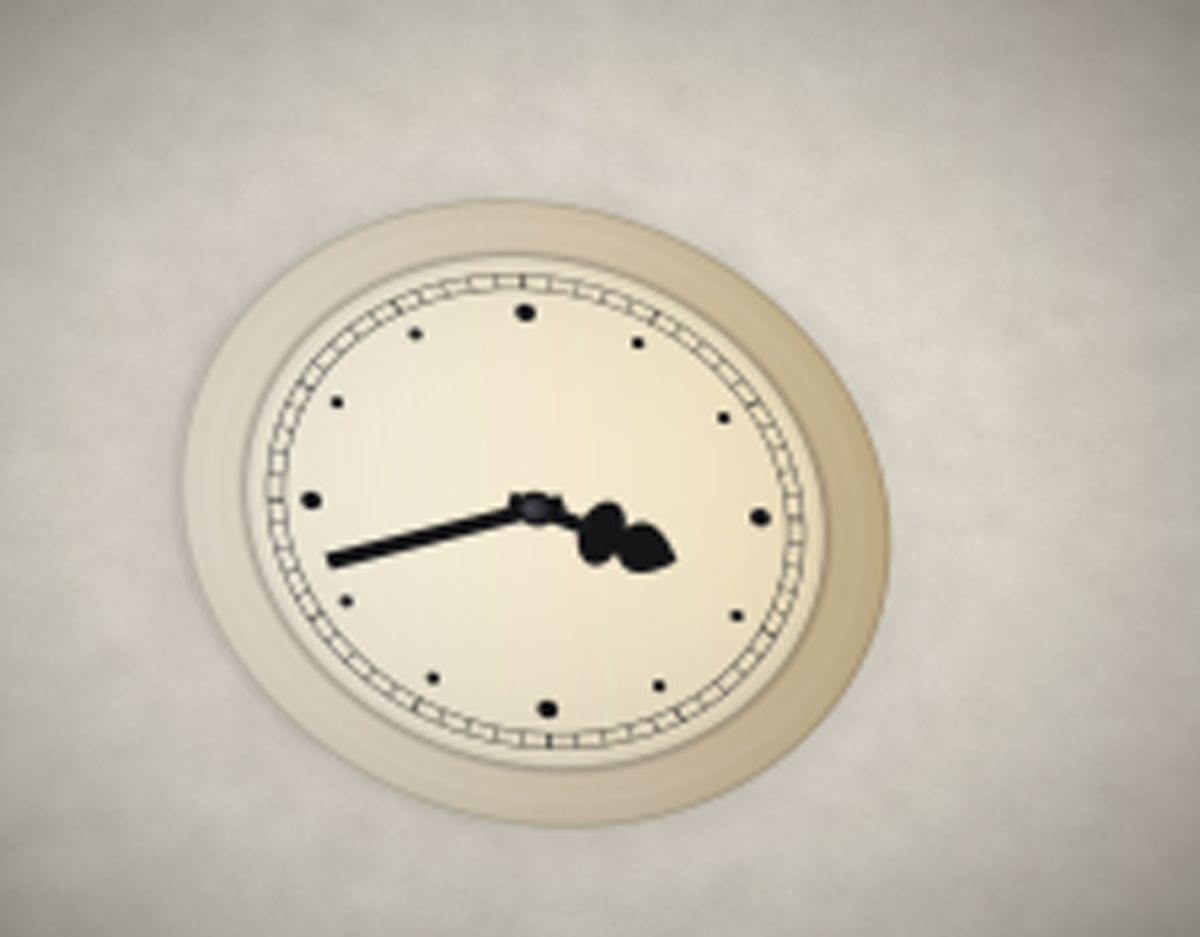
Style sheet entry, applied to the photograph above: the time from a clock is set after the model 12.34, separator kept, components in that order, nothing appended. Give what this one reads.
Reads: 3.42
